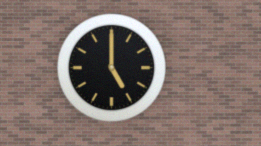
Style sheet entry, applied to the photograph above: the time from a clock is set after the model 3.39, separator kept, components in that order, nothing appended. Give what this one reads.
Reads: 5.00
